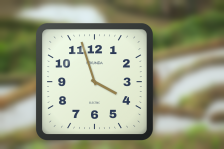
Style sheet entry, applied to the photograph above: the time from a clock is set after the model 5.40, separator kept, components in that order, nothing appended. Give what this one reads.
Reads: 3.57
